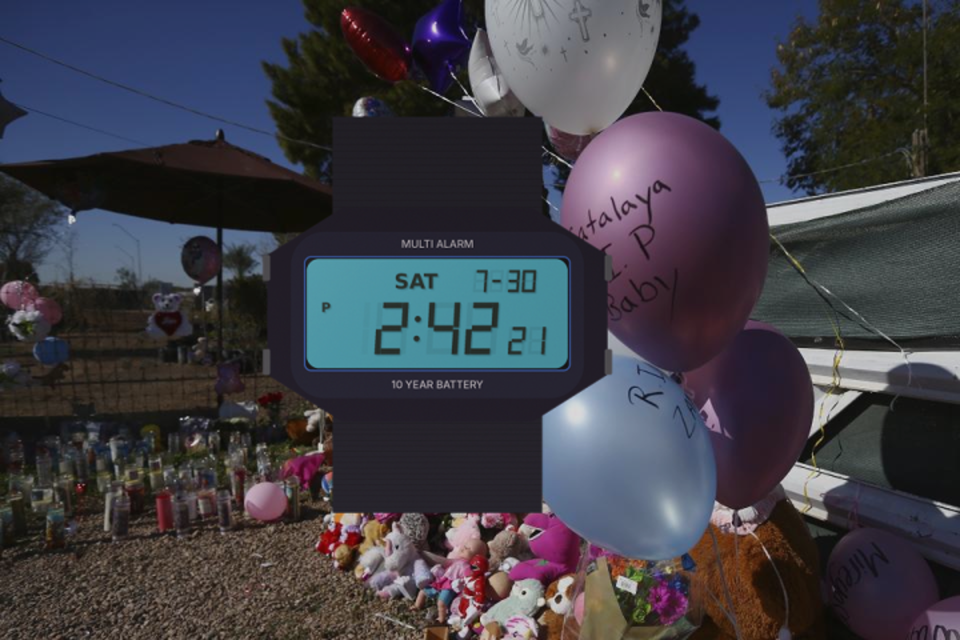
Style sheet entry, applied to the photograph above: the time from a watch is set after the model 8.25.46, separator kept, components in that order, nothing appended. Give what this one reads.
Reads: 2.42.21
